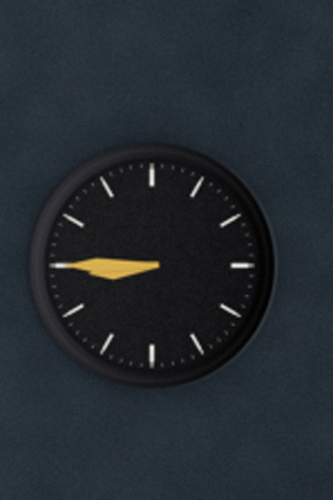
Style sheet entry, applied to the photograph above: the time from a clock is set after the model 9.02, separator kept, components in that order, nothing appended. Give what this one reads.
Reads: 8.45
